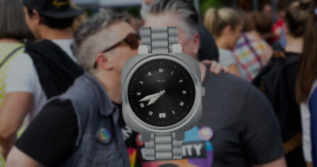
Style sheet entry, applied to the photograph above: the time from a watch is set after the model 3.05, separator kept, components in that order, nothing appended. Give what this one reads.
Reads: 7.42
